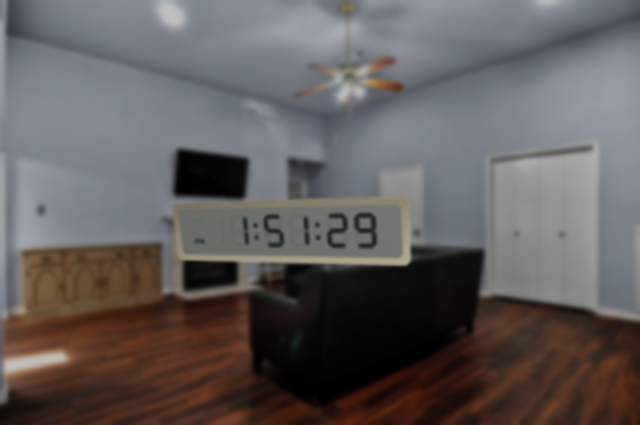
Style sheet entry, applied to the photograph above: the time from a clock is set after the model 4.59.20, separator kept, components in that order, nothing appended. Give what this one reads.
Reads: 1.51.29
